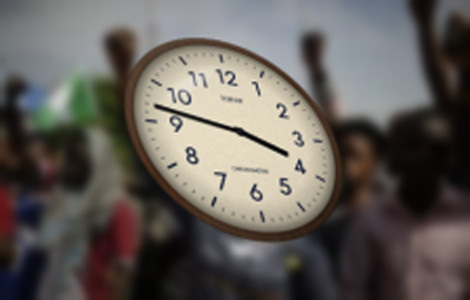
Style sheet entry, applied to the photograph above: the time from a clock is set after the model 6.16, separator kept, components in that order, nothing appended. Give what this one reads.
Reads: 3.47
